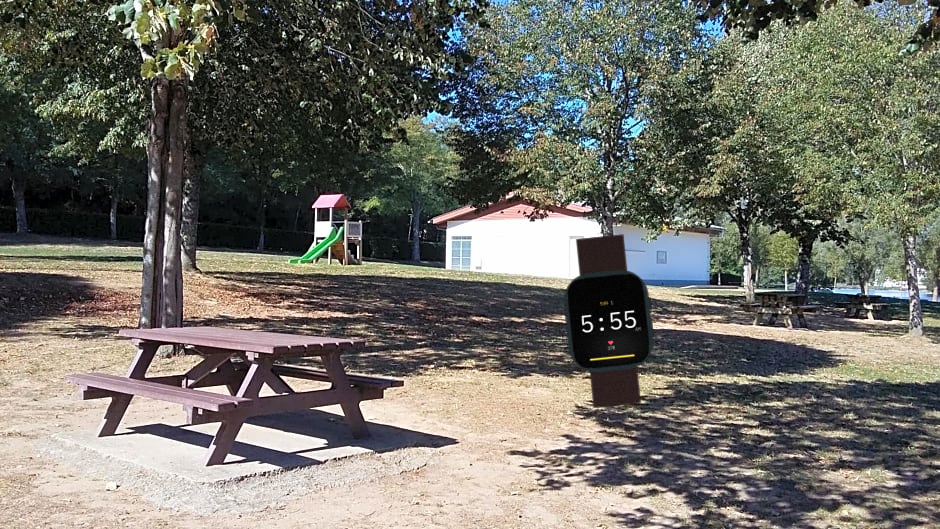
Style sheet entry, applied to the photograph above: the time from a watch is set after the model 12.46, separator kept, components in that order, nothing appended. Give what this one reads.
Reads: 5.55
